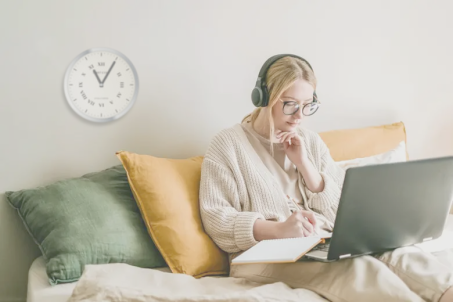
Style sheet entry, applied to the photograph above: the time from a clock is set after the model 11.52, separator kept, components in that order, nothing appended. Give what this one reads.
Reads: 11.05
